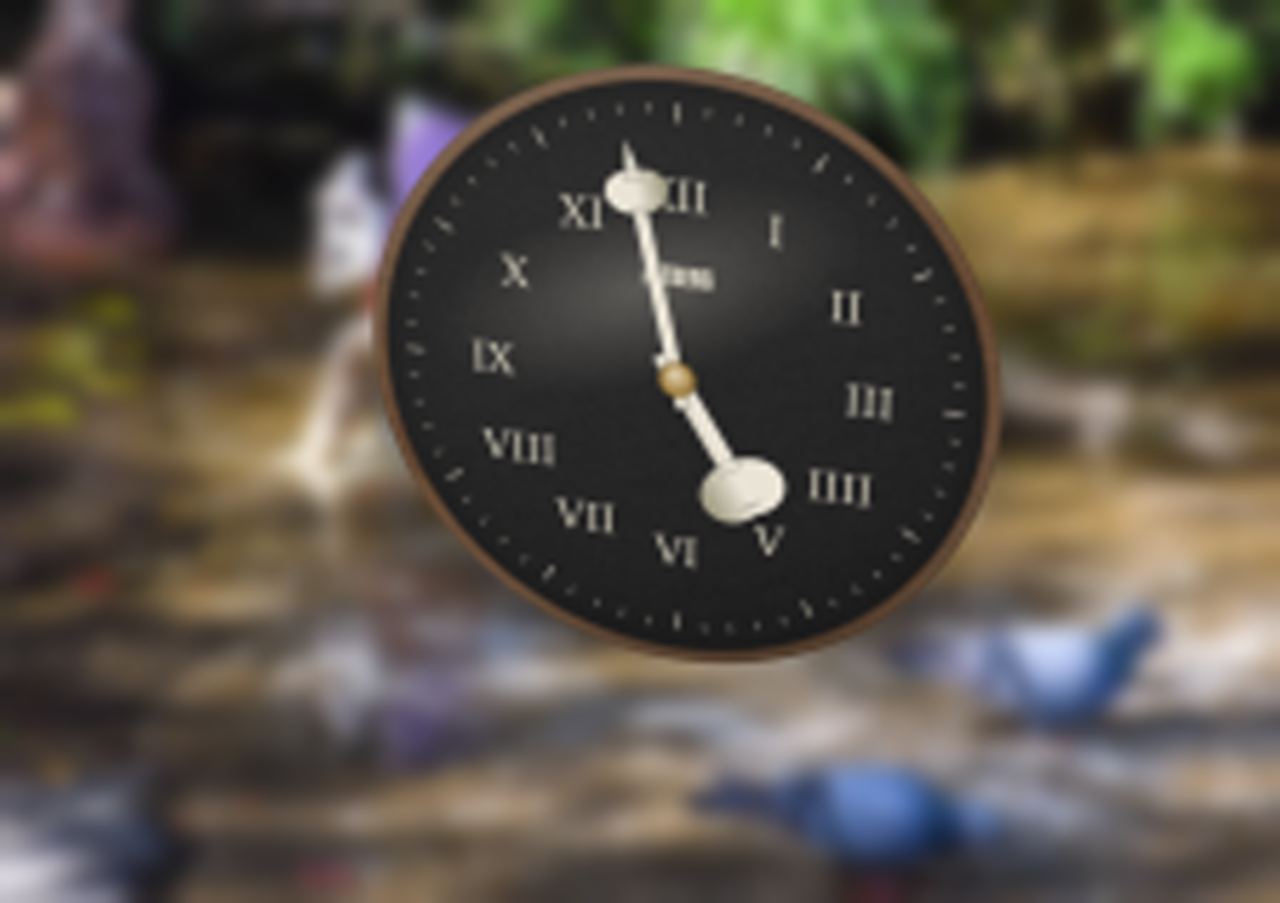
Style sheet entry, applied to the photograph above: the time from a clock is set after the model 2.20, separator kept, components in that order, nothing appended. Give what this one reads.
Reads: 4.58
